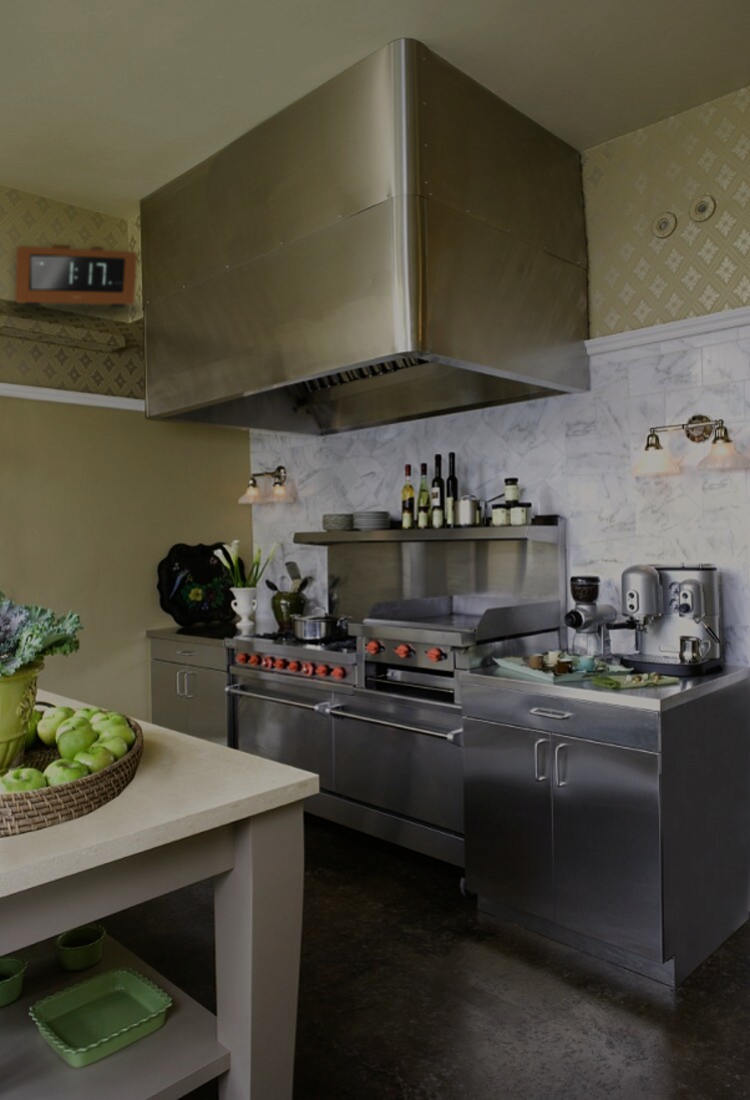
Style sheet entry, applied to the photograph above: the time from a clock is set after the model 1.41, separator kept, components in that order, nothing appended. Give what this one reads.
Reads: 1.17
